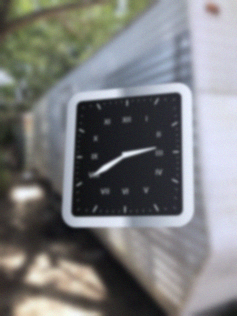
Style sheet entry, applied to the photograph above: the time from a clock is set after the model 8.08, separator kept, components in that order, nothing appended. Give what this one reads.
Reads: 2.40
